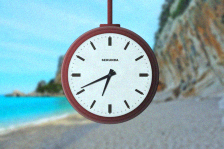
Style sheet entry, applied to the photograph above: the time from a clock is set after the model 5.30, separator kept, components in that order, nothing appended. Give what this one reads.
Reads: 6.41
